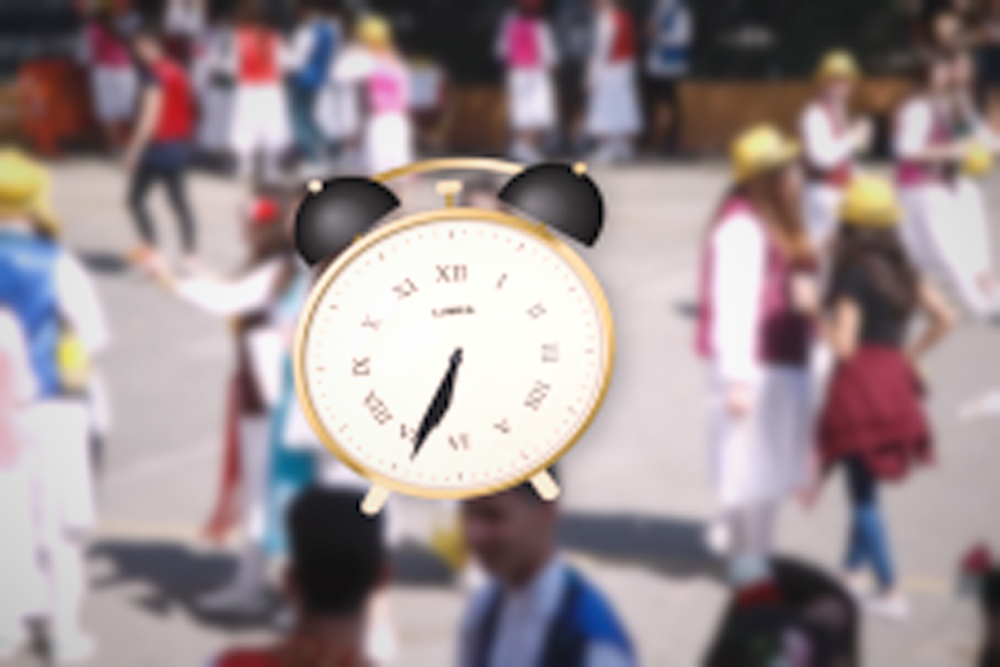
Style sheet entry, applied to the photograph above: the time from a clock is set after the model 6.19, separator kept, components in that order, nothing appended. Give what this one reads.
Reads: 6.34
